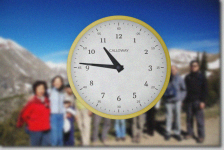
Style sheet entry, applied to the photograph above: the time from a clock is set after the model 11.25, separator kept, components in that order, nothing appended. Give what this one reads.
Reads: 10.46
